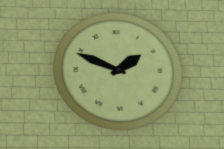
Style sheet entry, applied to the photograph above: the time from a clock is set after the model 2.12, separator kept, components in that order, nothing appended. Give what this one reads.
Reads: 1.49
